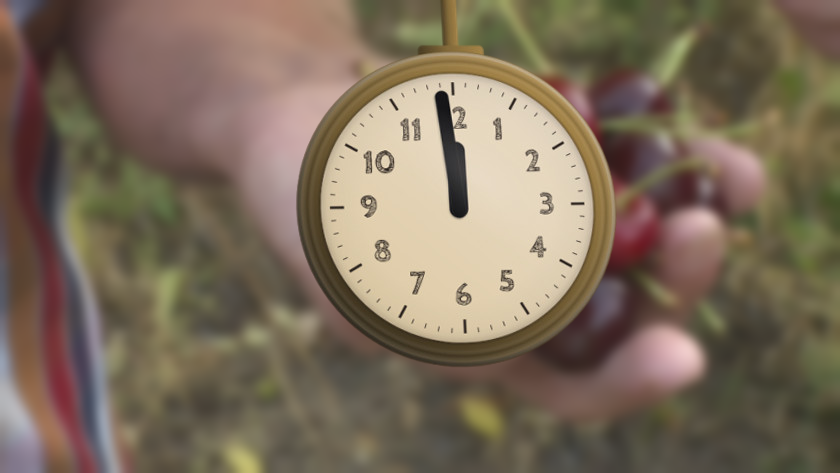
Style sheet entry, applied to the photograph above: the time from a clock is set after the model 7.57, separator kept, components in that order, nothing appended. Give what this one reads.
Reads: 11.59
